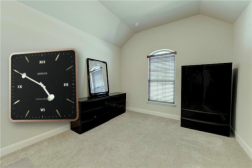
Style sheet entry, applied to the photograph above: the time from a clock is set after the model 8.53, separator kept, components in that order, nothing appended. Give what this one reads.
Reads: 4.50
